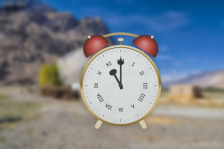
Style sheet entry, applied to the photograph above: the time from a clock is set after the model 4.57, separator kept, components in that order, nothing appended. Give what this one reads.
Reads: 11.00
